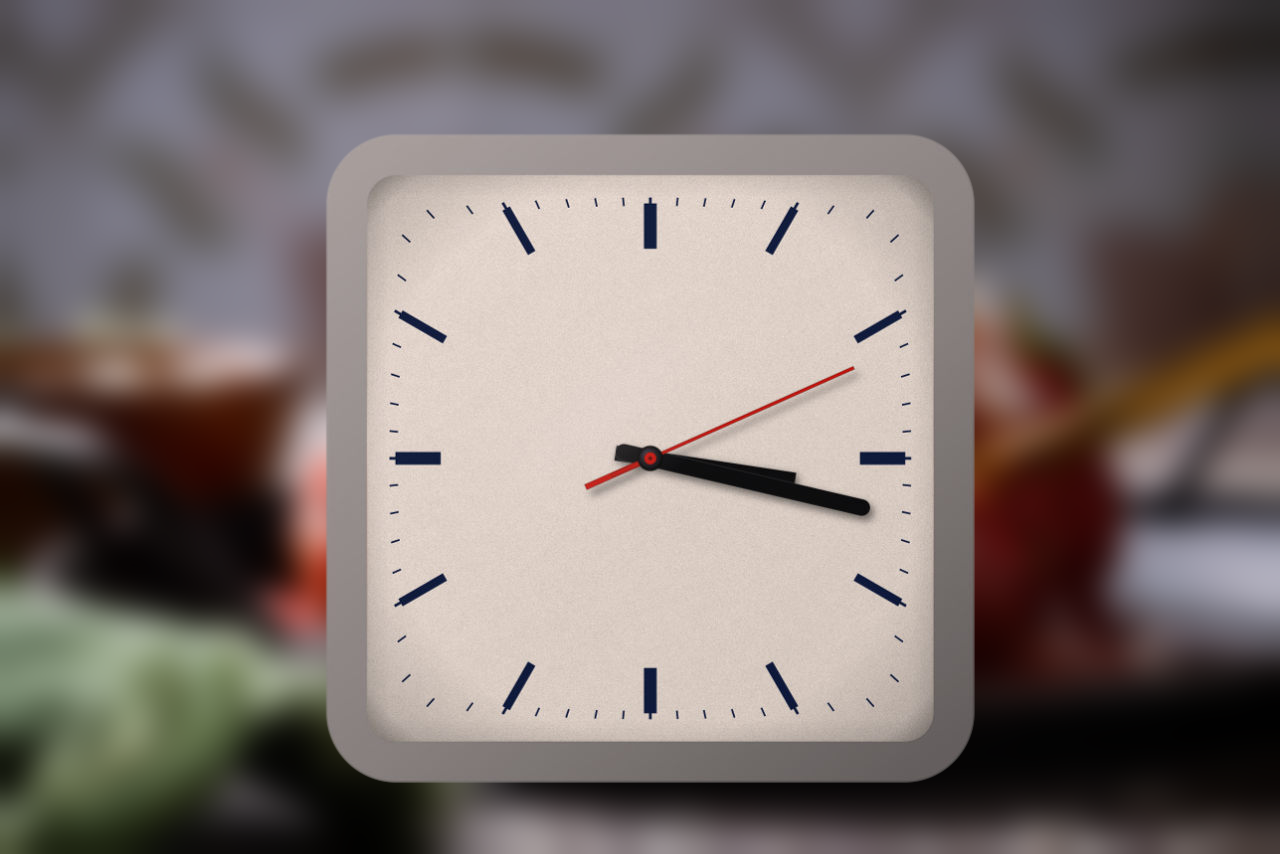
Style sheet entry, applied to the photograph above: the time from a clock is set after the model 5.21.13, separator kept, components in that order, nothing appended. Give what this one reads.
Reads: 3.17.11
